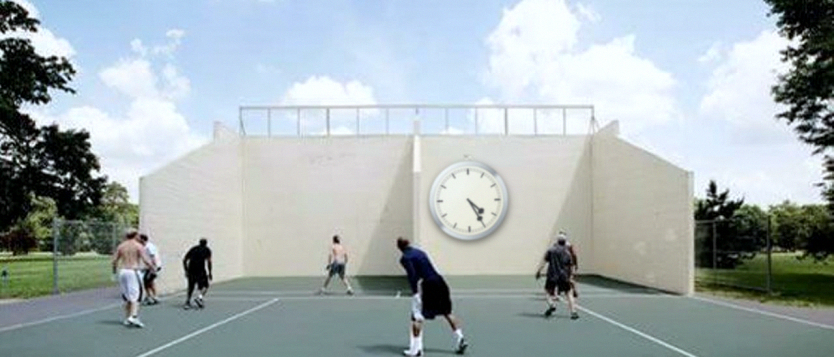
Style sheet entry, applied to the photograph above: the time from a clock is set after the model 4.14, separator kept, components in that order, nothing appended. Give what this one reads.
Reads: 4.25
